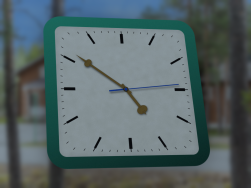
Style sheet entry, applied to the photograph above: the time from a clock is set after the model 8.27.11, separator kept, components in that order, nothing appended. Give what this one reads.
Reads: 4.51.14
